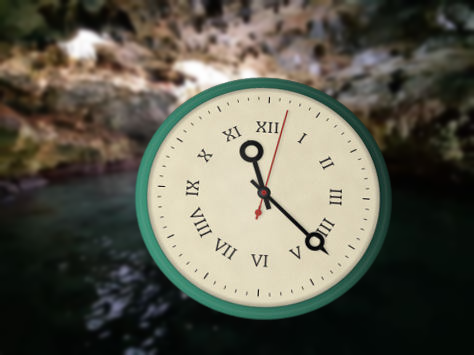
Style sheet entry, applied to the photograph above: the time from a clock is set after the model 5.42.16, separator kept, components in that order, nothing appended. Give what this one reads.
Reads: 11.22.02
